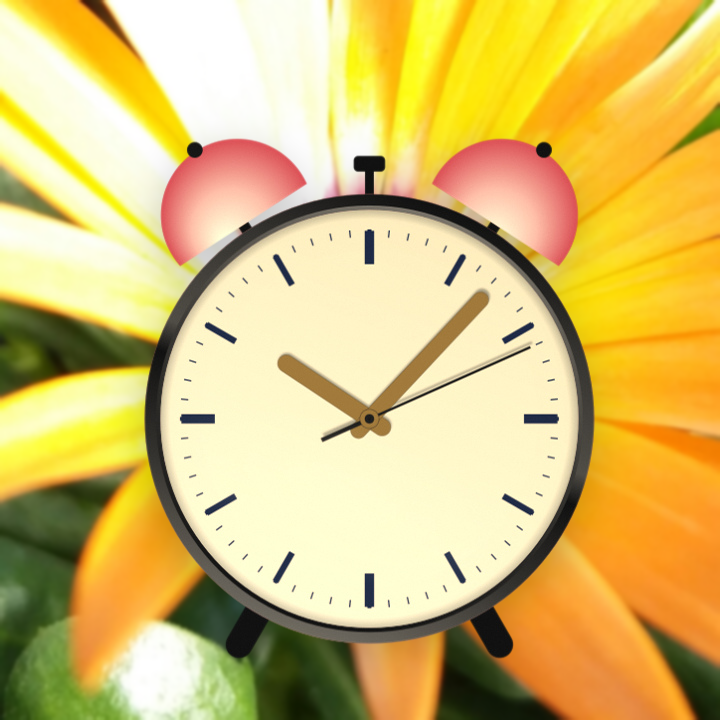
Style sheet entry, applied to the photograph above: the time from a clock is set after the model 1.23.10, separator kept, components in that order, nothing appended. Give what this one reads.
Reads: 10.07.11
